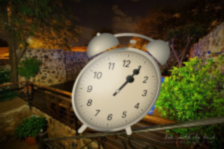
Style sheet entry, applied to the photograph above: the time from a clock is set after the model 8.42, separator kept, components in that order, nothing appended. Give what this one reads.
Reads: 1.05
